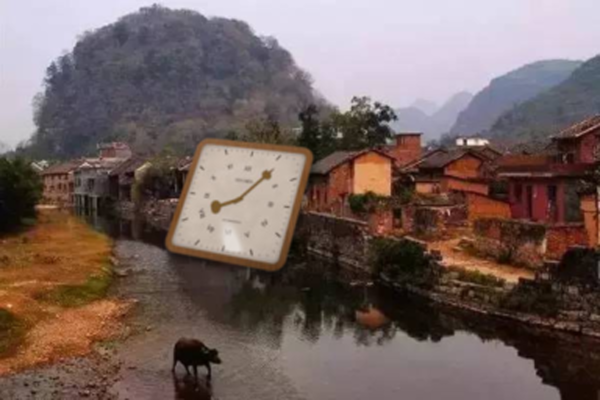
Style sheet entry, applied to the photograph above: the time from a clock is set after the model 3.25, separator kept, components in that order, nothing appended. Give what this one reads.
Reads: 8.06
